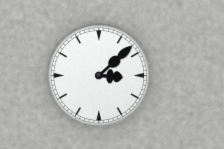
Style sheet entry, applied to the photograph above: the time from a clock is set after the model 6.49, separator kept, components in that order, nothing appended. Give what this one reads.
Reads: 3.08
